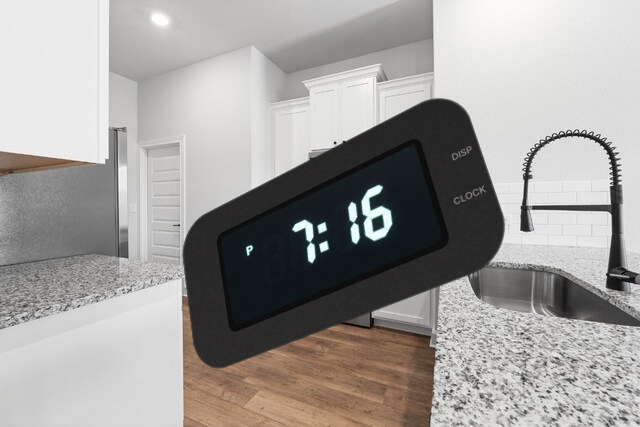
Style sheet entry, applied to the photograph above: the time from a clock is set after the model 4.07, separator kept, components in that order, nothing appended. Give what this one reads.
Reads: 7.16
